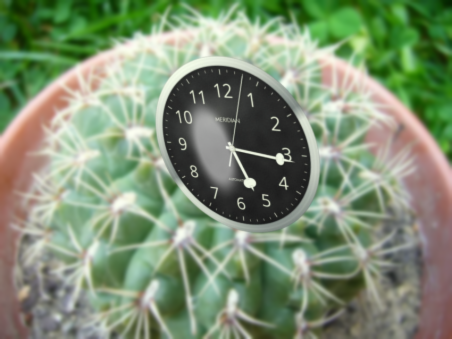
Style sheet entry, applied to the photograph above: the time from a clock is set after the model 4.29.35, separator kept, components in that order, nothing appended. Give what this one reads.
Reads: 5.16.03
